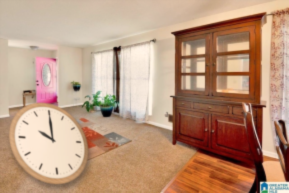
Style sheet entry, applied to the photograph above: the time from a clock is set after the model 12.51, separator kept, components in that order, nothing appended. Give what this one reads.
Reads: 10.00
